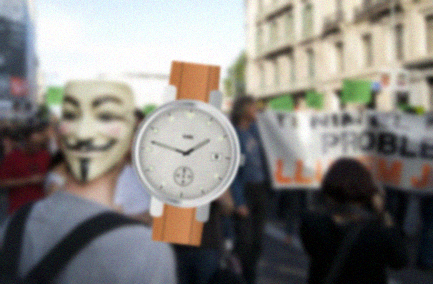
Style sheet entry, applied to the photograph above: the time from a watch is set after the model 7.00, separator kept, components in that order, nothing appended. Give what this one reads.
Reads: 1.47
